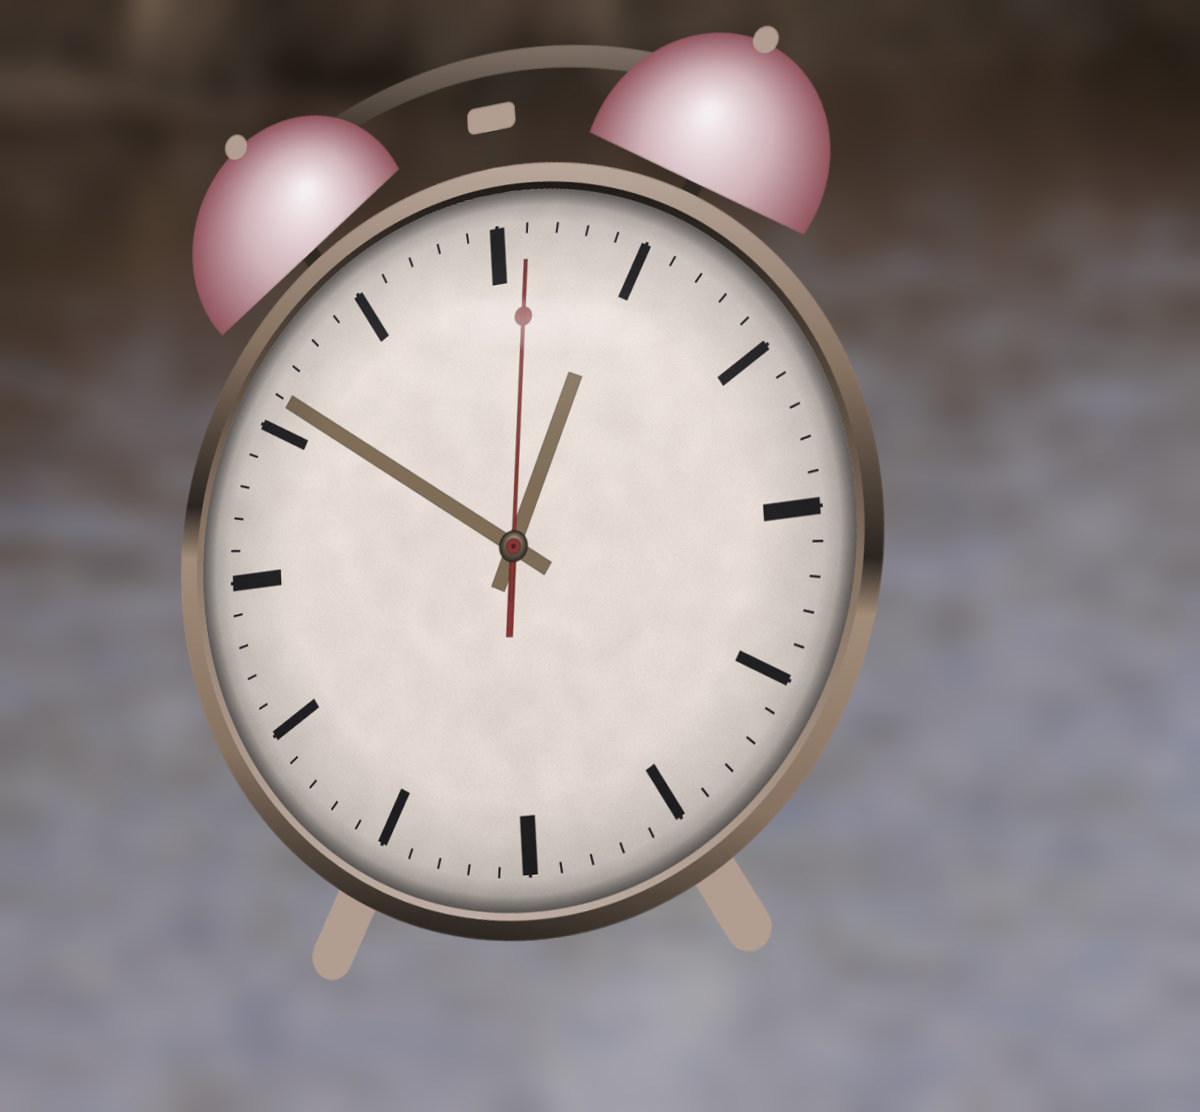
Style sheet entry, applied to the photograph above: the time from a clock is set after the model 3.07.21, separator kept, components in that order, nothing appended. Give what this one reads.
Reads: 12.51.01
